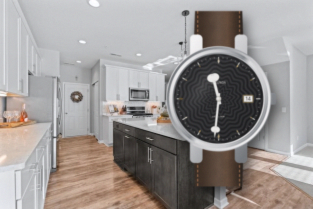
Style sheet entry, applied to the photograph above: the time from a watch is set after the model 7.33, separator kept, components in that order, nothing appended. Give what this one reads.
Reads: 11.31
